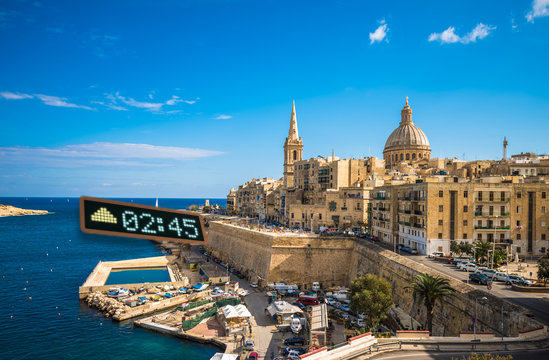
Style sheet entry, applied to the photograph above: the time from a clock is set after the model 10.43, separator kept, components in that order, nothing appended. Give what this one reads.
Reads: 2.45
